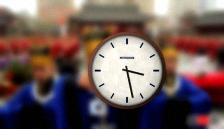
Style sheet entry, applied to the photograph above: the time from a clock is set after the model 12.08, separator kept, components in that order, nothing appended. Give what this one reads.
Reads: 3.28
